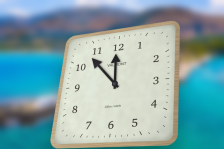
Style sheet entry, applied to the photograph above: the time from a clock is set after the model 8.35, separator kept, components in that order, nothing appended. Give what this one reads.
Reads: 11.53
